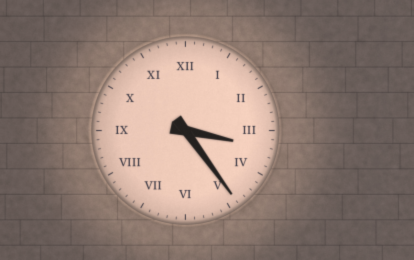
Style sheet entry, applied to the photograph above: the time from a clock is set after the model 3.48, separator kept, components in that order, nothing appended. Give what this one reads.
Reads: 3.24
